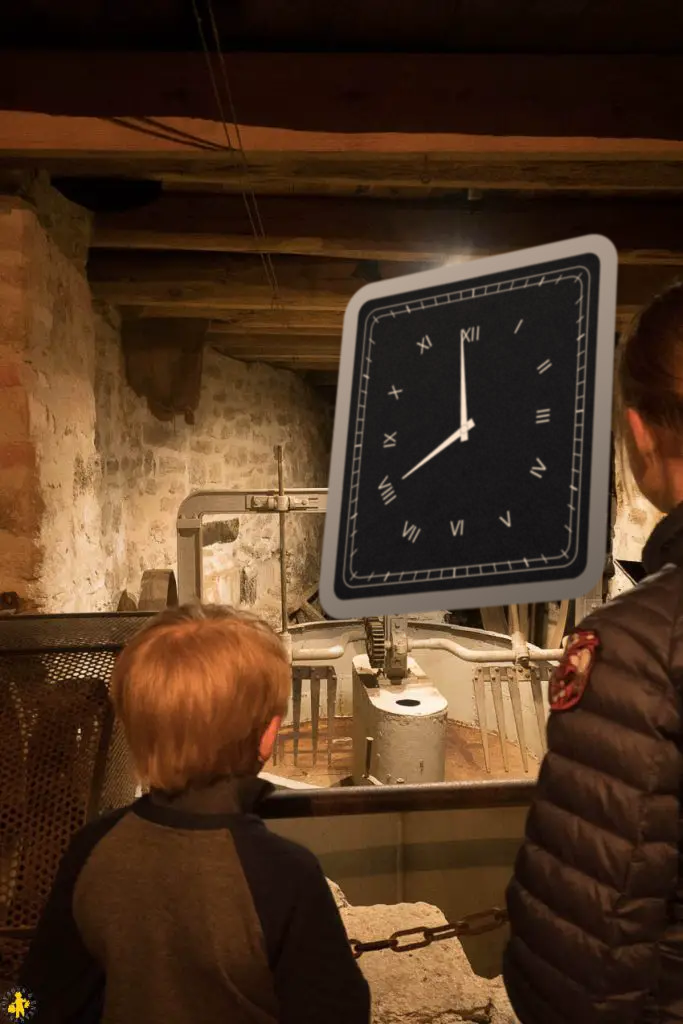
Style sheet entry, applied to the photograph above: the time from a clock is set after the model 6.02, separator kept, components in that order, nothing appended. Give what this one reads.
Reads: 7.59
